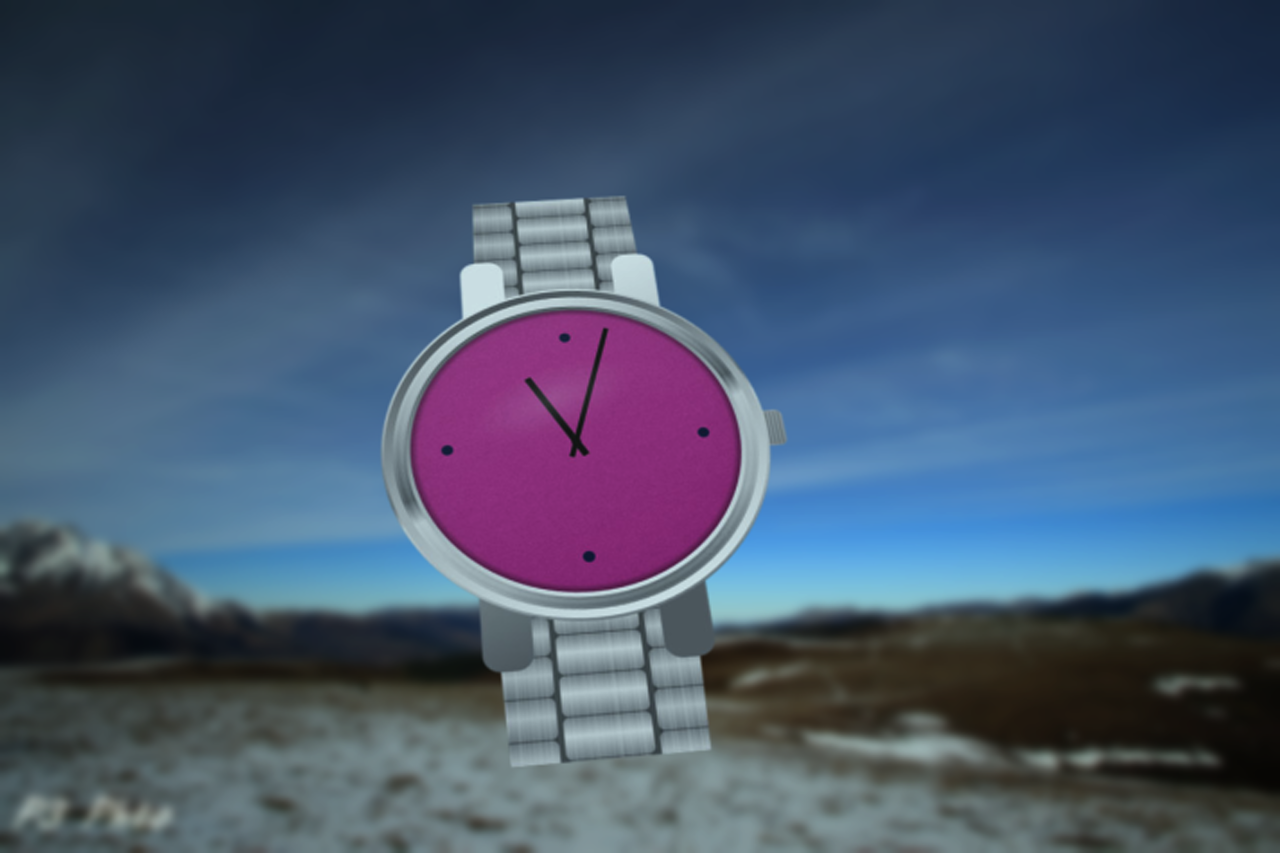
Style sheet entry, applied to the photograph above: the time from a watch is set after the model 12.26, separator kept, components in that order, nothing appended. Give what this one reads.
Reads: 11.03
